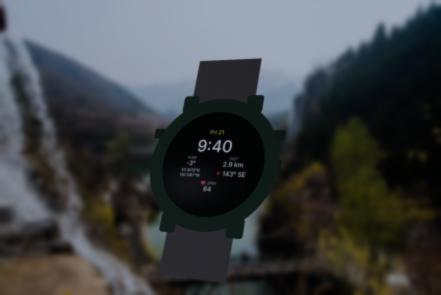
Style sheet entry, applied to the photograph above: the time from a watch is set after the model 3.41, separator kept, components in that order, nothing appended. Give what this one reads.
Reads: 9.40
